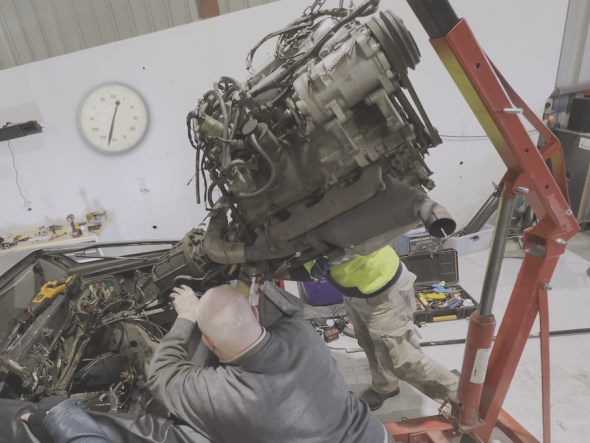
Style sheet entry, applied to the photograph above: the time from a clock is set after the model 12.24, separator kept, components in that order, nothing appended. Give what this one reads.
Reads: 12.32
